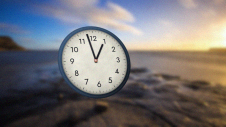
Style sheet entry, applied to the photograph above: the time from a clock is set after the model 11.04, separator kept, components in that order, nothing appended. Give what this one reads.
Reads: 12.58
